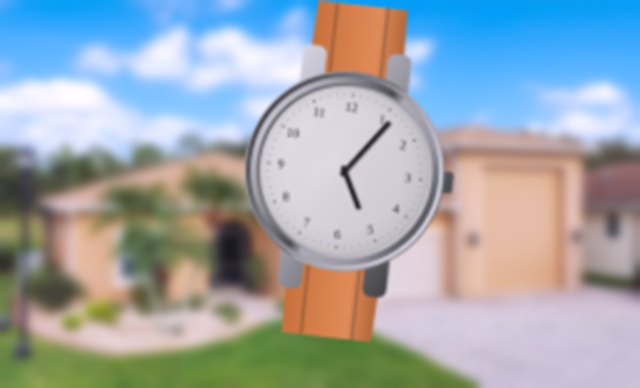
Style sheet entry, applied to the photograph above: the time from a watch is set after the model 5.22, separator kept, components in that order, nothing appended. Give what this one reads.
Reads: 5.06
